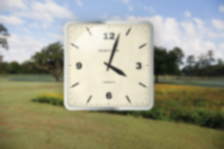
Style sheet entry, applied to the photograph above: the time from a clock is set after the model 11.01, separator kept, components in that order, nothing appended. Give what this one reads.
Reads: 4.03
